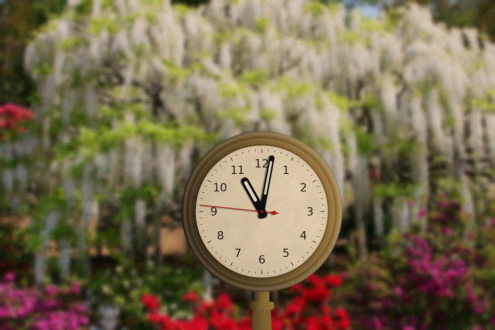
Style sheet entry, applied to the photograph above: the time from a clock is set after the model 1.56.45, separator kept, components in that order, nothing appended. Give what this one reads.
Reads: 11.01.46
